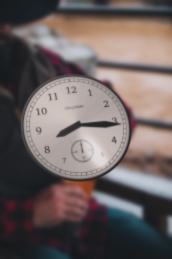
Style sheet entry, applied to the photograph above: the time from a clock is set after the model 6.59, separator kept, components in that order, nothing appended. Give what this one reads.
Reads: 8.16
